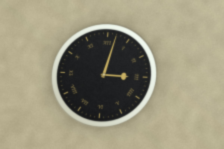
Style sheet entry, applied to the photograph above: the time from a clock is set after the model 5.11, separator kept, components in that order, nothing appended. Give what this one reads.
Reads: 3.02
